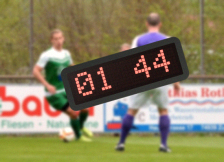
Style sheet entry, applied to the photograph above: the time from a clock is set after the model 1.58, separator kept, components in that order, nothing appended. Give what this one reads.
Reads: 1.44
